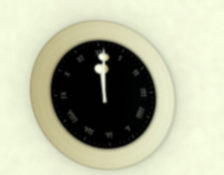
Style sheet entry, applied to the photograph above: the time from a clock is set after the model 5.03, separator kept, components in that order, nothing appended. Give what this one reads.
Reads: 12.01
